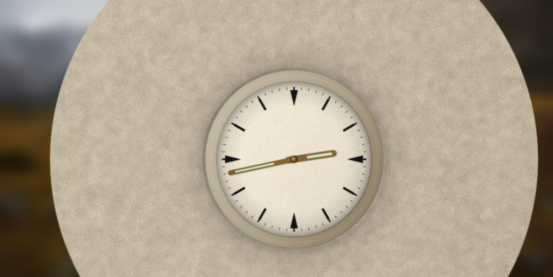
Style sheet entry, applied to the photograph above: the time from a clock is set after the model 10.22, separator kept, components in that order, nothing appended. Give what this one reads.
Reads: 2.43
